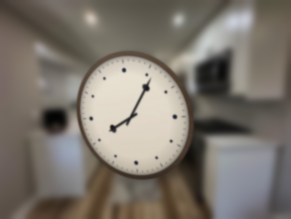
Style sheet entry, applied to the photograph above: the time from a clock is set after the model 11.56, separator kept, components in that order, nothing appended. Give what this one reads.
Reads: 8.06
